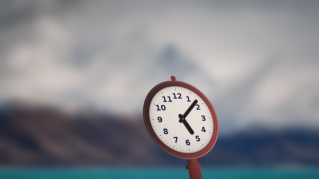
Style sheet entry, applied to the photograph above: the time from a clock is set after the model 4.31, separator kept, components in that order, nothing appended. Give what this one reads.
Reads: 5.08
